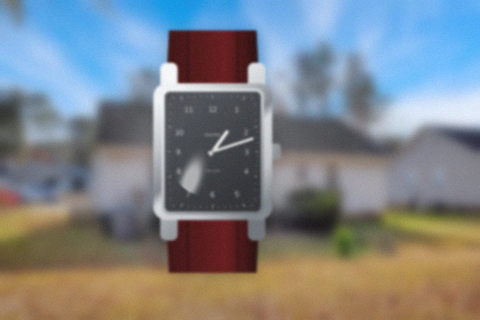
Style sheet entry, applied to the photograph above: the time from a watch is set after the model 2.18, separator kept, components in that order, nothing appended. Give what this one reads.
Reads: 1.12
